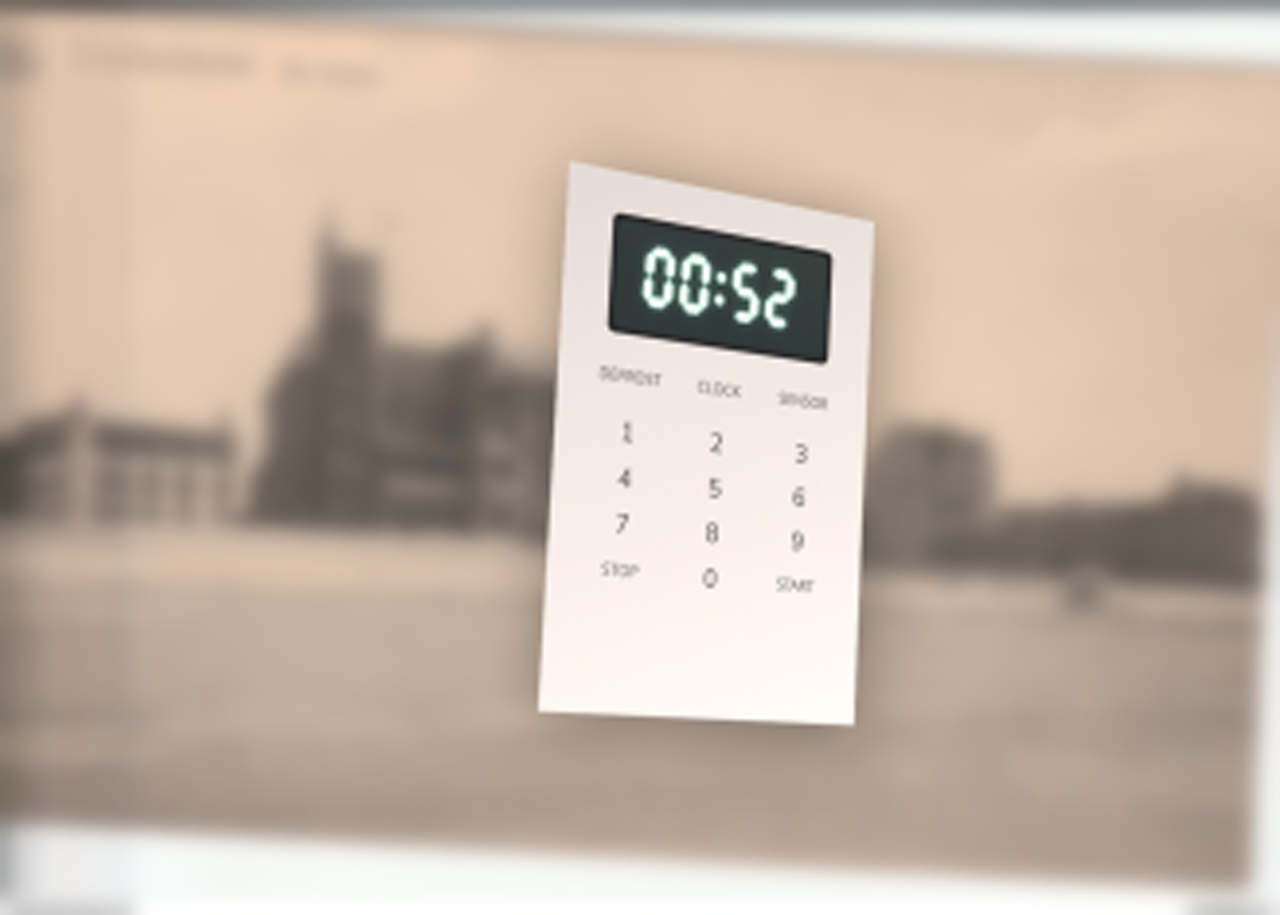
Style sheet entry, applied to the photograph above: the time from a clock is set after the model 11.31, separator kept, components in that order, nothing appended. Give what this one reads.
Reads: 0.52
